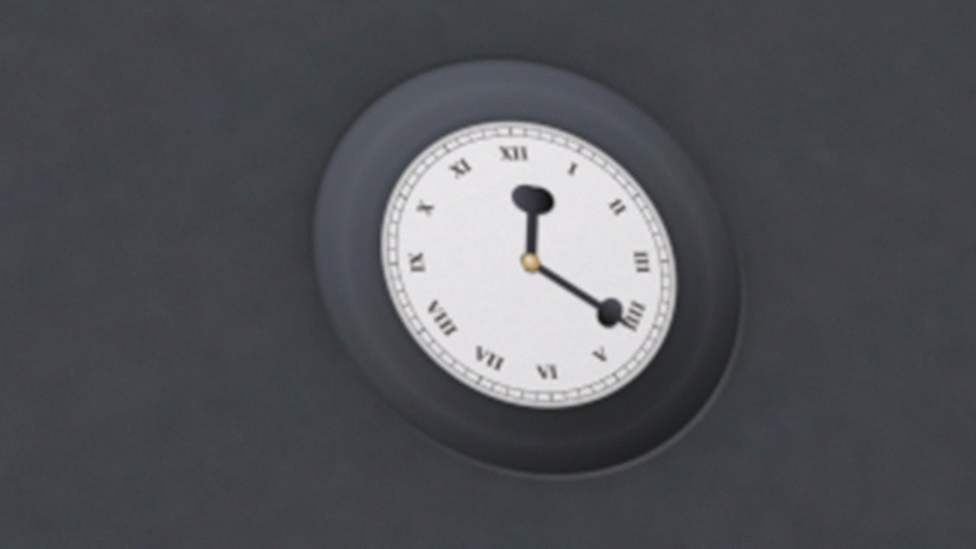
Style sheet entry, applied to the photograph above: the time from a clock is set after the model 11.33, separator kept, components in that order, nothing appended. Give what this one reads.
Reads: 12.21
